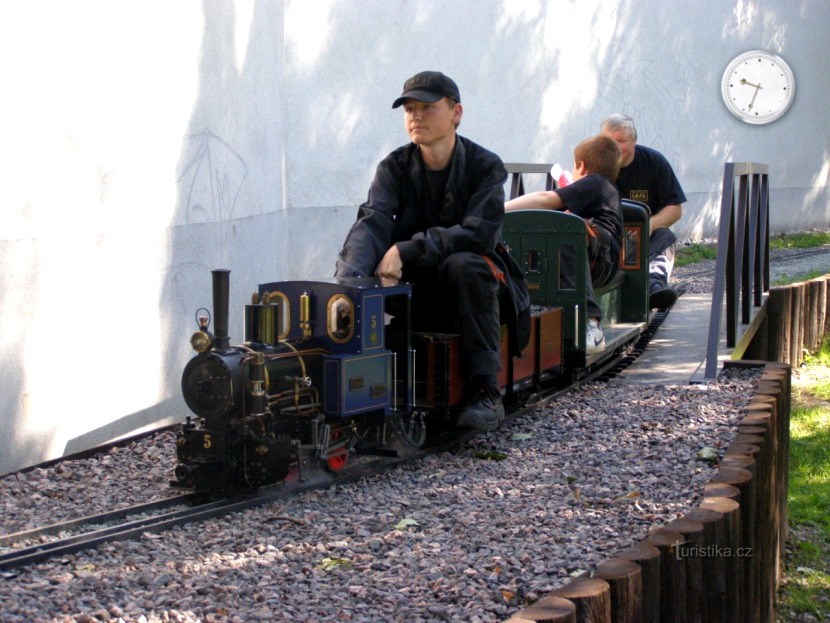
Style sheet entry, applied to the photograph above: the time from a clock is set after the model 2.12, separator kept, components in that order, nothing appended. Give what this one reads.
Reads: 9.33
